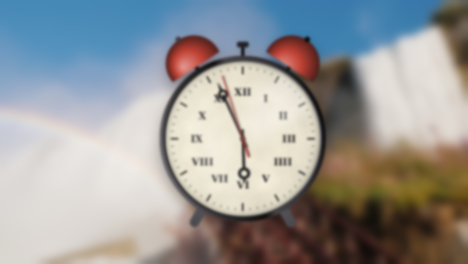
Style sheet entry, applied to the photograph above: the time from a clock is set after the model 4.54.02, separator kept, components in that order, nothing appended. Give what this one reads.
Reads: 5.55.57
